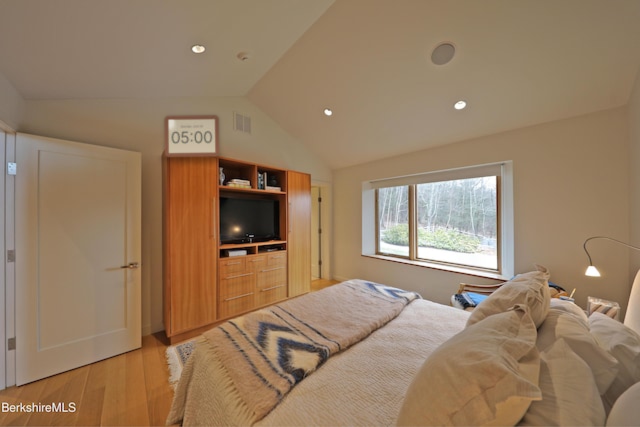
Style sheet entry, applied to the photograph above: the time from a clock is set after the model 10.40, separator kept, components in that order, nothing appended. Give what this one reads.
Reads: 5.00
